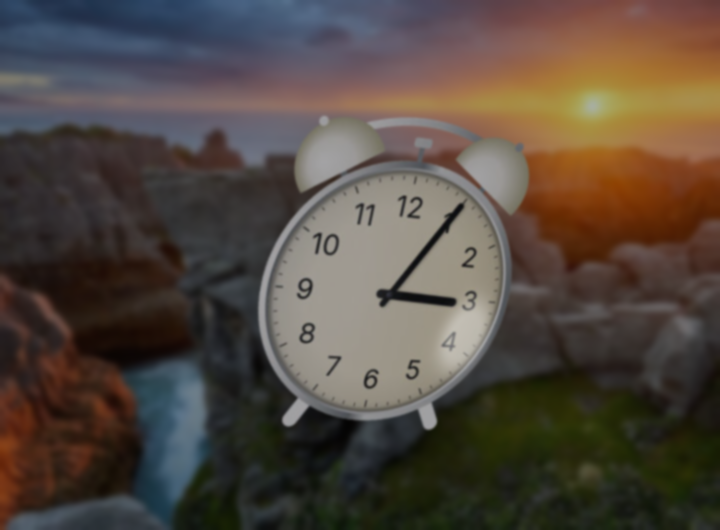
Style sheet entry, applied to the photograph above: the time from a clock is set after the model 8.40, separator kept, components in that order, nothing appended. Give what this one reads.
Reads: 3.05
